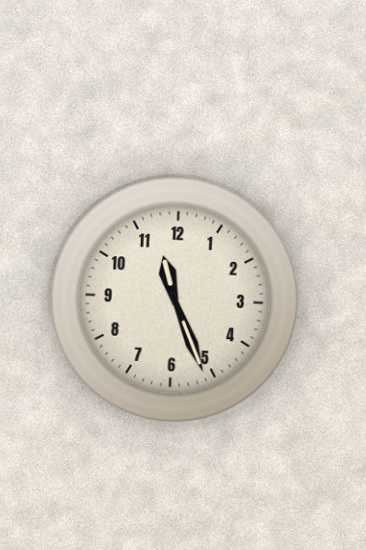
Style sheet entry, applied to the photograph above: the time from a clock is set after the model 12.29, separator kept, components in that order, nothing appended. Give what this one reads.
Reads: 11.26
